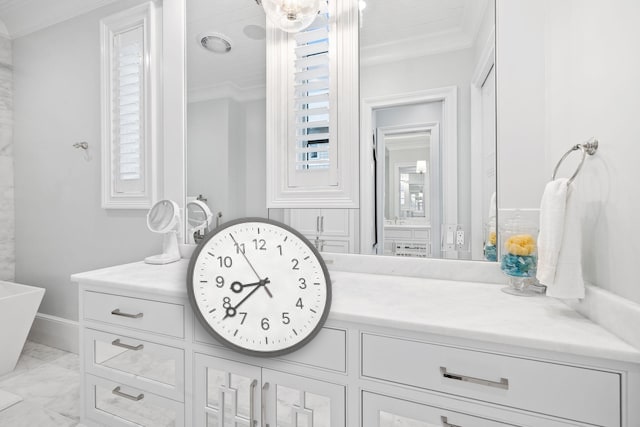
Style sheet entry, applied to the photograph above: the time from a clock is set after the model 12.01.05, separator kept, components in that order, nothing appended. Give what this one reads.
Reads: 8.37.55
